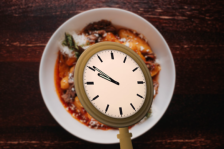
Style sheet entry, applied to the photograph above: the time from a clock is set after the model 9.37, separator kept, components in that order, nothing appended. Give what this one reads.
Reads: 9.51
